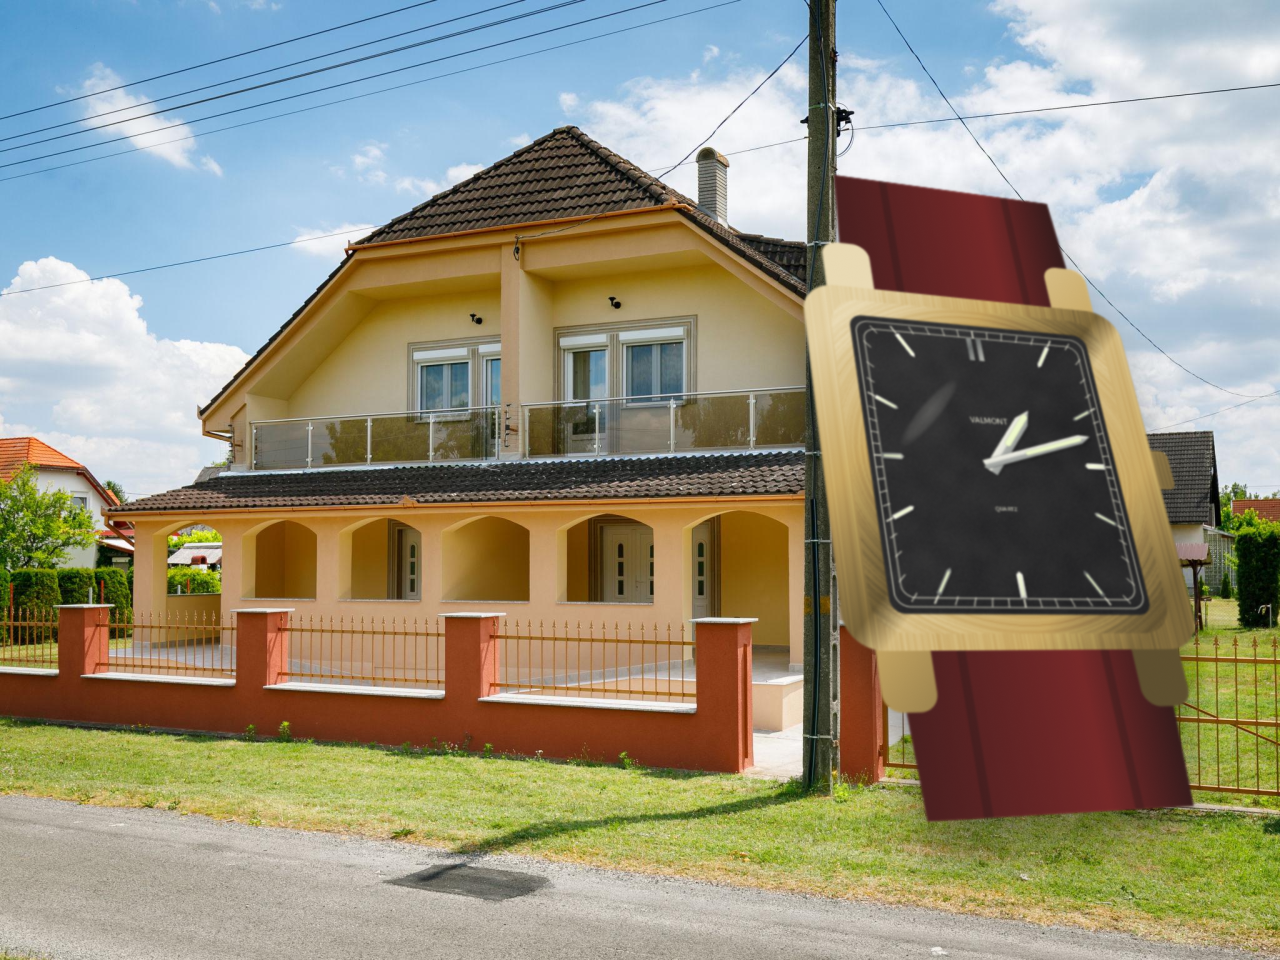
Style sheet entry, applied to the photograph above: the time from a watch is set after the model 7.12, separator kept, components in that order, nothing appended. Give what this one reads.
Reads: 1.12
